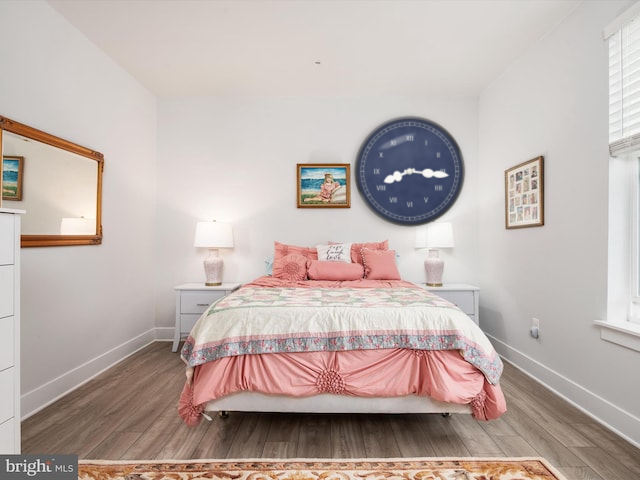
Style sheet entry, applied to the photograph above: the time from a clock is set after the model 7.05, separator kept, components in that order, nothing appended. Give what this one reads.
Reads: 8.16
